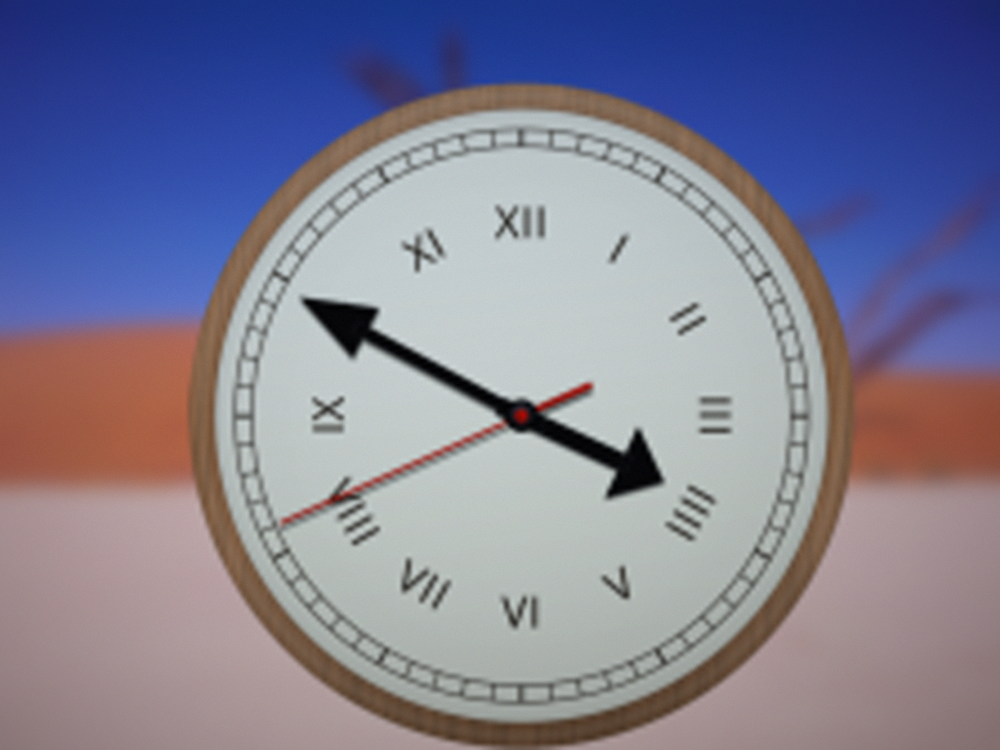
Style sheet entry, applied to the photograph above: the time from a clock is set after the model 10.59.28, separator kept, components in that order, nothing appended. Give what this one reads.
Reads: 3.49.41
